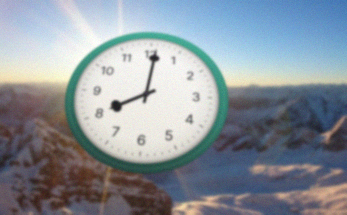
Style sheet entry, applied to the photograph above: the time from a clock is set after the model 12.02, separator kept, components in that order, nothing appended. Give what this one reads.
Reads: 8.01
